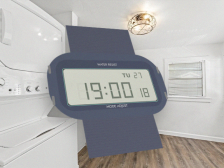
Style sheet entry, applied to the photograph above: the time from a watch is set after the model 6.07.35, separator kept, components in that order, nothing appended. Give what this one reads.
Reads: 19.00.18
